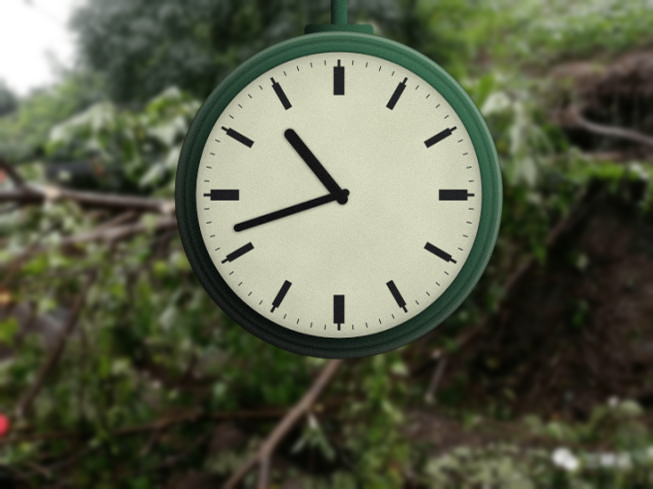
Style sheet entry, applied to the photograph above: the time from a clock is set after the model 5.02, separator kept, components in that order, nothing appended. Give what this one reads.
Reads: 10.42
